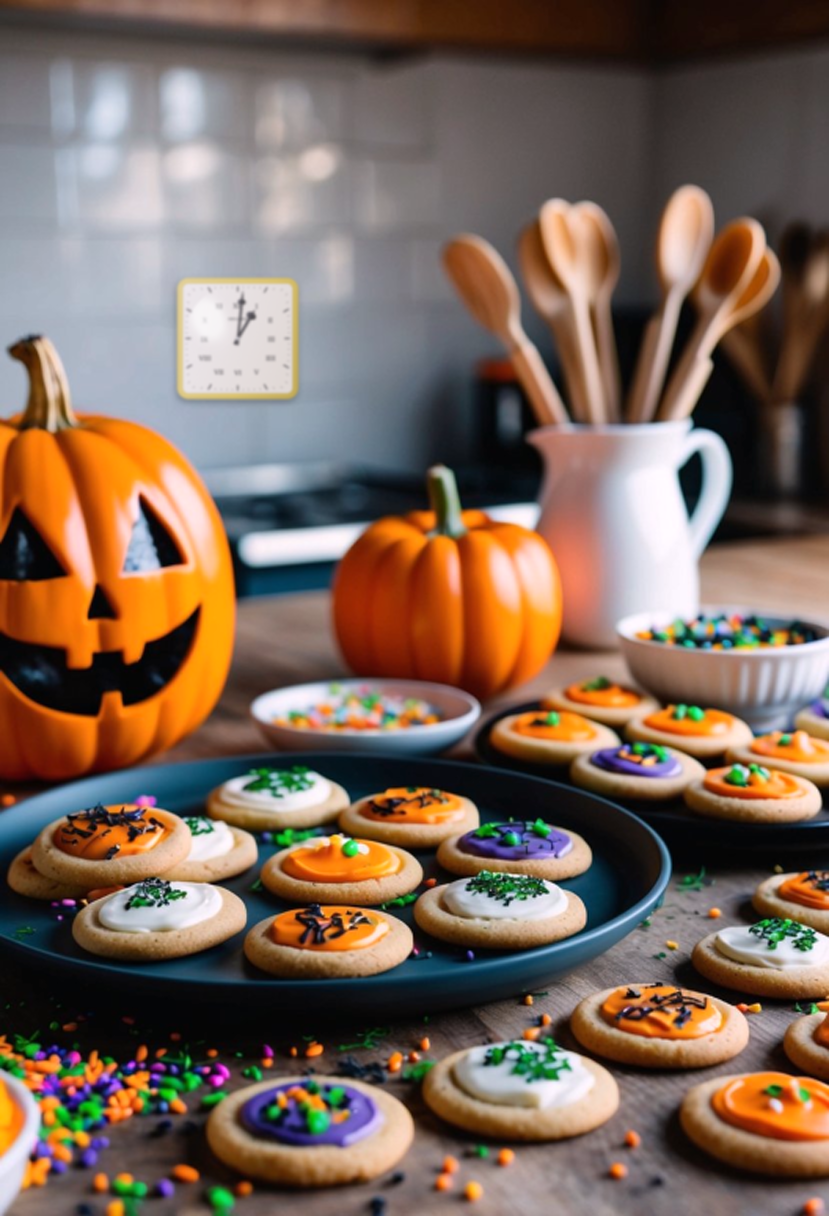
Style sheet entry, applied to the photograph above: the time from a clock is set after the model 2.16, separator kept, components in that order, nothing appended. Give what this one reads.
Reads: 1.01
